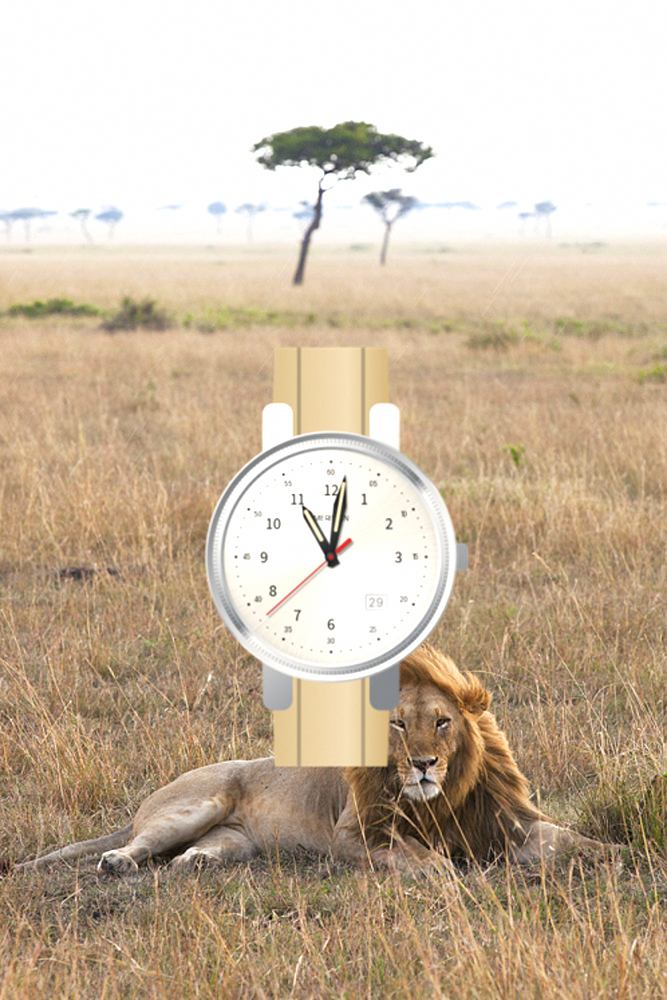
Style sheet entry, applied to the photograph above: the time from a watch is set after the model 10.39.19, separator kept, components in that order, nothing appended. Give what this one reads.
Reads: 11.01.38
